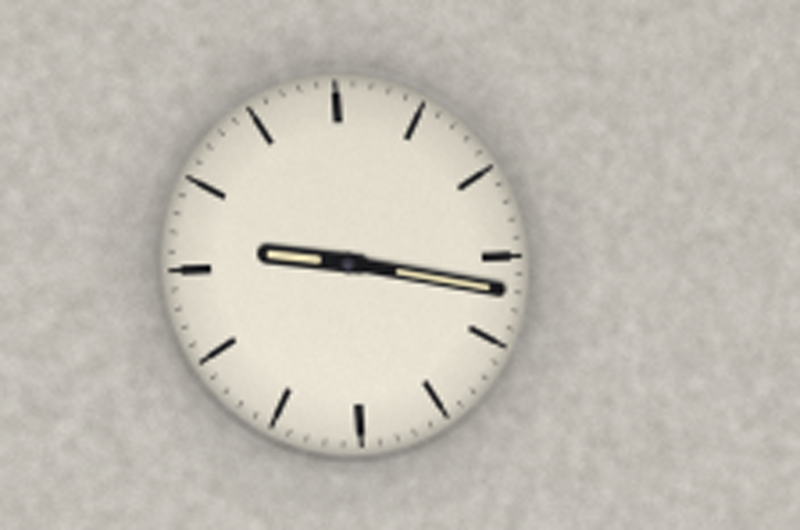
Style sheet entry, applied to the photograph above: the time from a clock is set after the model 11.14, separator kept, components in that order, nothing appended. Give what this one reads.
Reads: 9.17
